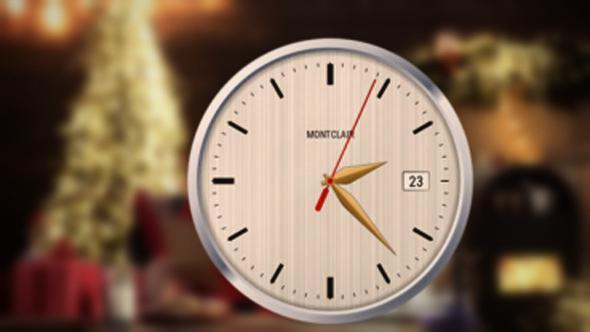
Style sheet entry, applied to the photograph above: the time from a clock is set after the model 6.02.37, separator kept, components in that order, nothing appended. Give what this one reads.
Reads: 2.23.04
